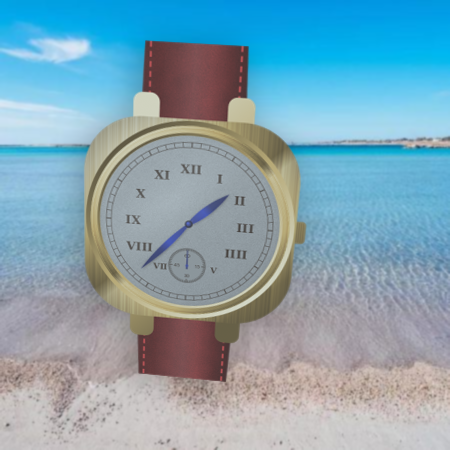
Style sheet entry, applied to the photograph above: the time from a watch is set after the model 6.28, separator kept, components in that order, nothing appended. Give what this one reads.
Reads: 1.37
